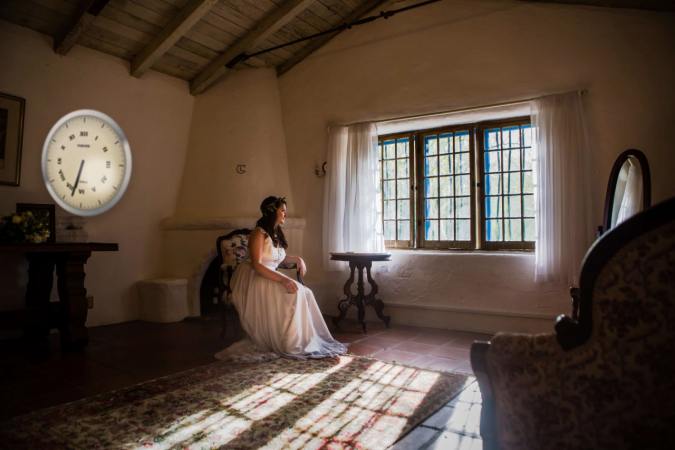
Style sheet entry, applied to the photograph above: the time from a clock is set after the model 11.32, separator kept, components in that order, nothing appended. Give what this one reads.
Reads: 6.33
